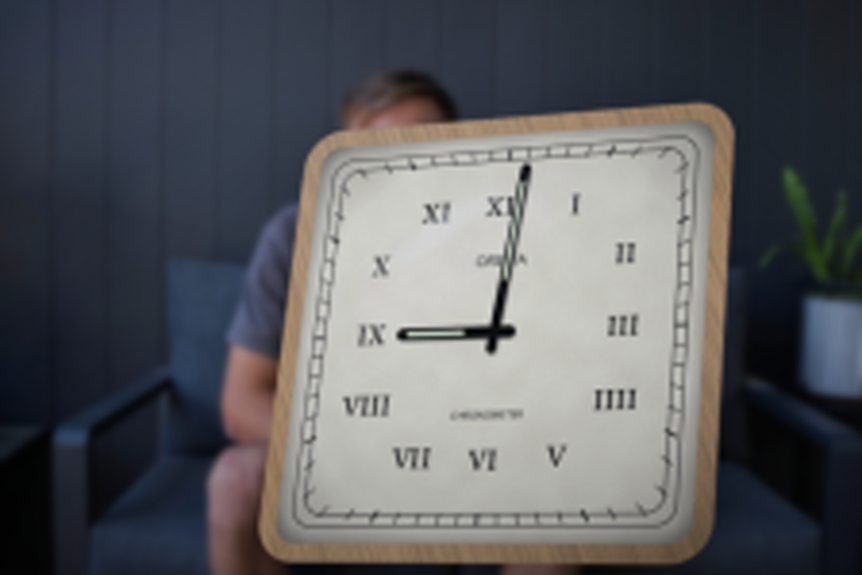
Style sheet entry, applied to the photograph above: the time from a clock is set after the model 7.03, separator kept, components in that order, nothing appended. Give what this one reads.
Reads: 9.01
